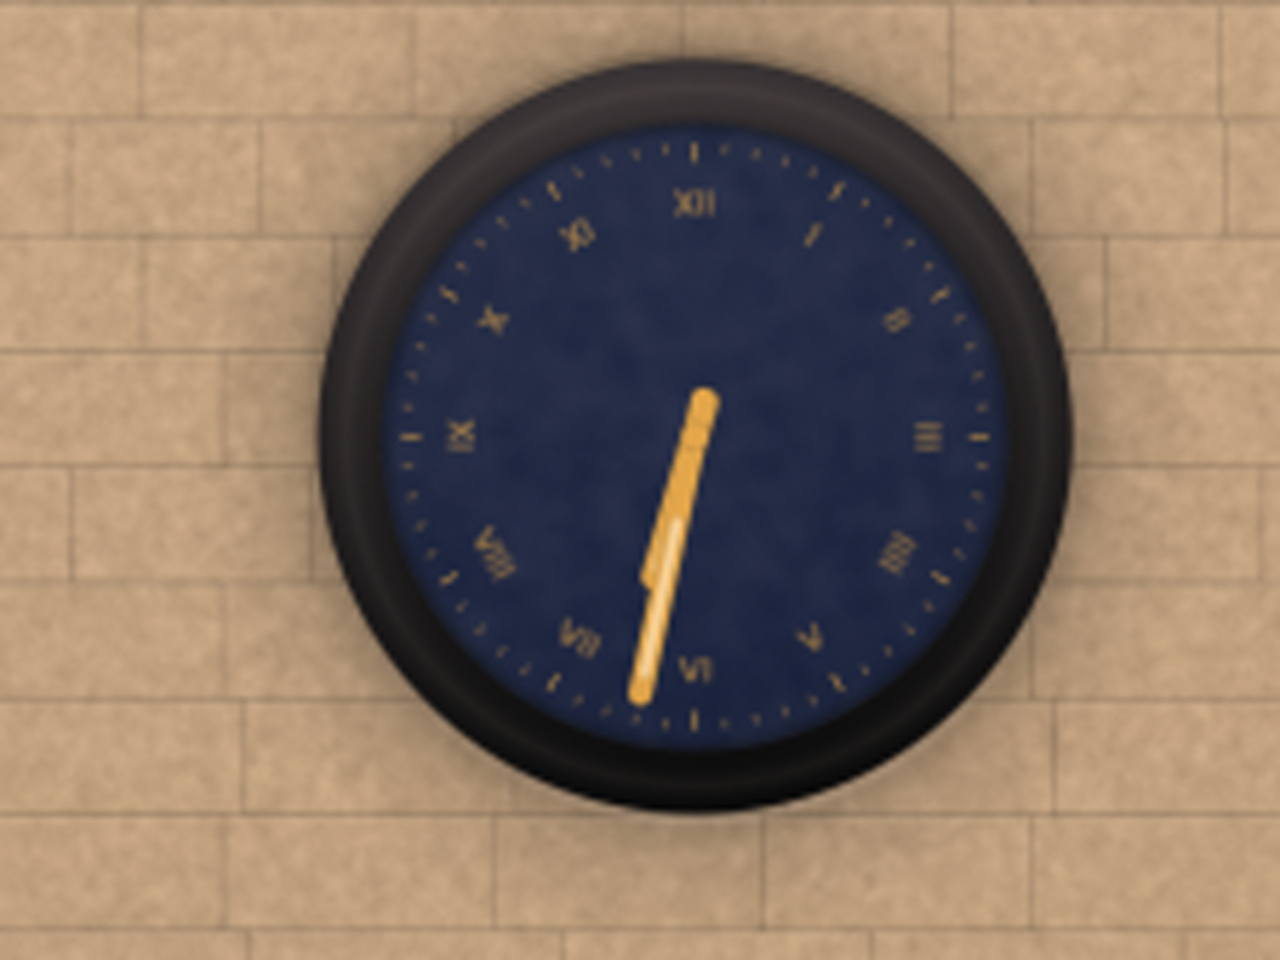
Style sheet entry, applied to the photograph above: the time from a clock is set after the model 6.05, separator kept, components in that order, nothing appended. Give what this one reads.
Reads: 6.32
